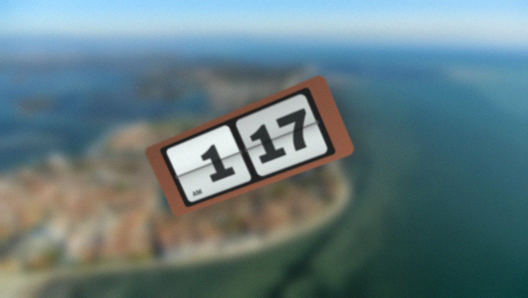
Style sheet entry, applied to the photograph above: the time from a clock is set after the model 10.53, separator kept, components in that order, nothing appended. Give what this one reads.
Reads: 1.17
